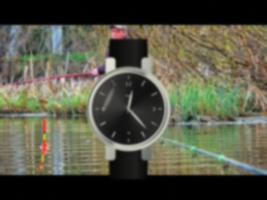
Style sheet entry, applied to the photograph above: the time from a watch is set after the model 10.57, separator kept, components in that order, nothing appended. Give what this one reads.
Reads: 12.23
